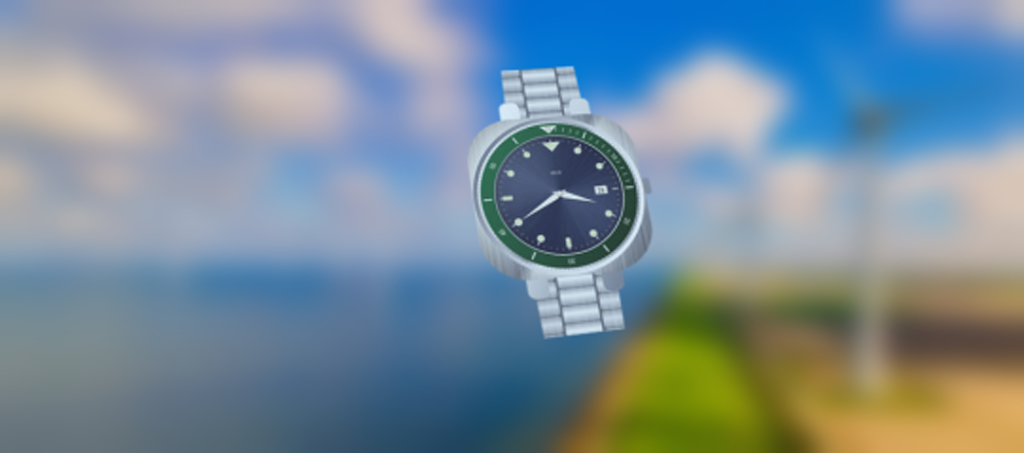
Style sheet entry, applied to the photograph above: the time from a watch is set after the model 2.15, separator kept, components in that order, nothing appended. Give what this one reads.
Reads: 3.40
